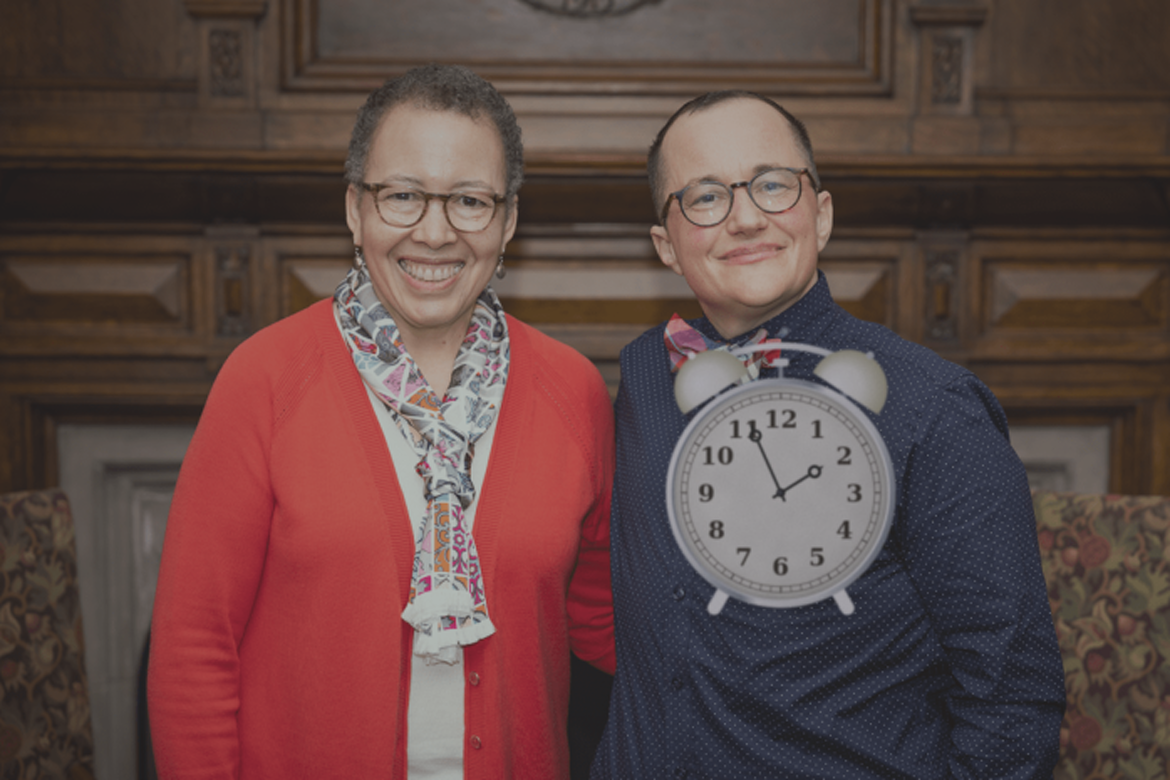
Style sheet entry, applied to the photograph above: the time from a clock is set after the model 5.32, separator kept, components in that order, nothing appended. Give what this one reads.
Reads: 1.56
